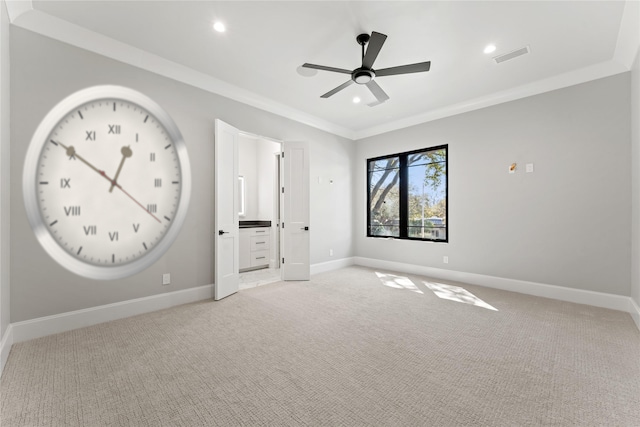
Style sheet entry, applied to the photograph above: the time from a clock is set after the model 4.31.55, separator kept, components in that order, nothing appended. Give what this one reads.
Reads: 12.50.21
